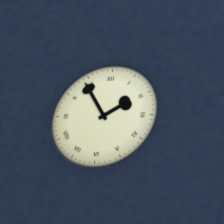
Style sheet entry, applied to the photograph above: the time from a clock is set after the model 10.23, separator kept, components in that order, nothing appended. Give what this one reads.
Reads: 1.54
